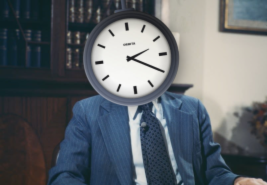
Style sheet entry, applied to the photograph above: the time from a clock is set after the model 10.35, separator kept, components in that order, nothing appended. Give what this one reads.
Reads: 2.20
